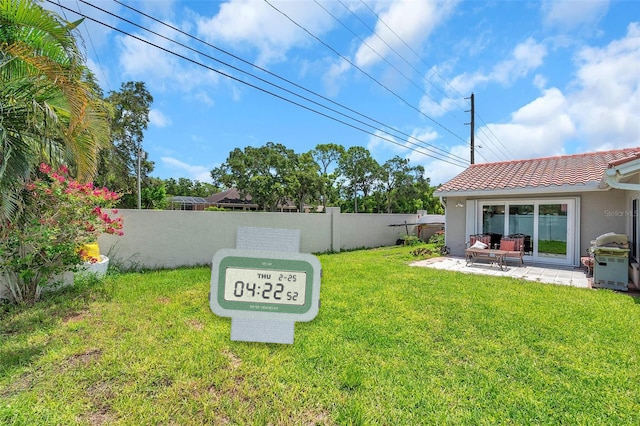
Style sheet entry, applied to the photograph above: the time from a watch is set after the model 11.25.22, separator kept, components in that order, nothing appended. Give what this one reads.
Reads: 4.22.52
